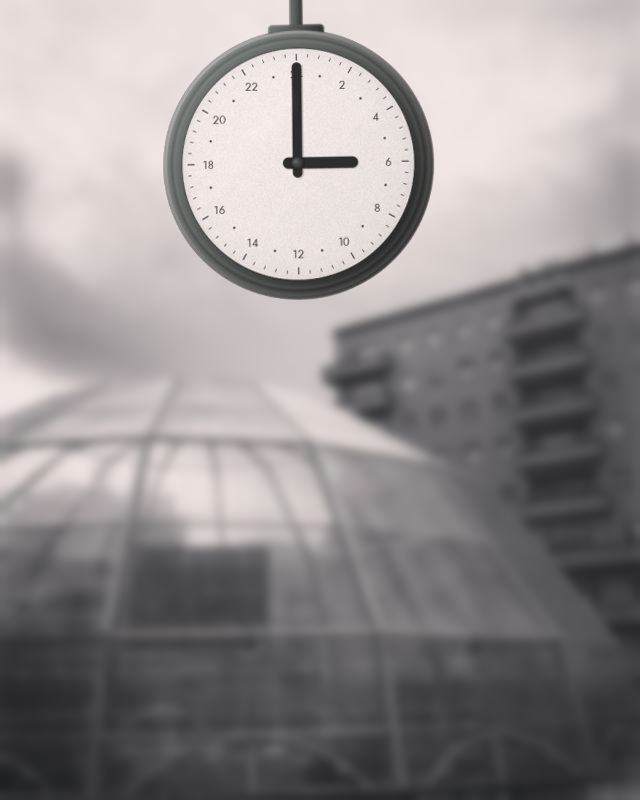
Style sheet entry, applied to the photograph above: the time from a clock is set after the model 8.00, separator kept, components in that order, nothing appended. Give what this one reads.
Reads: 6.00
